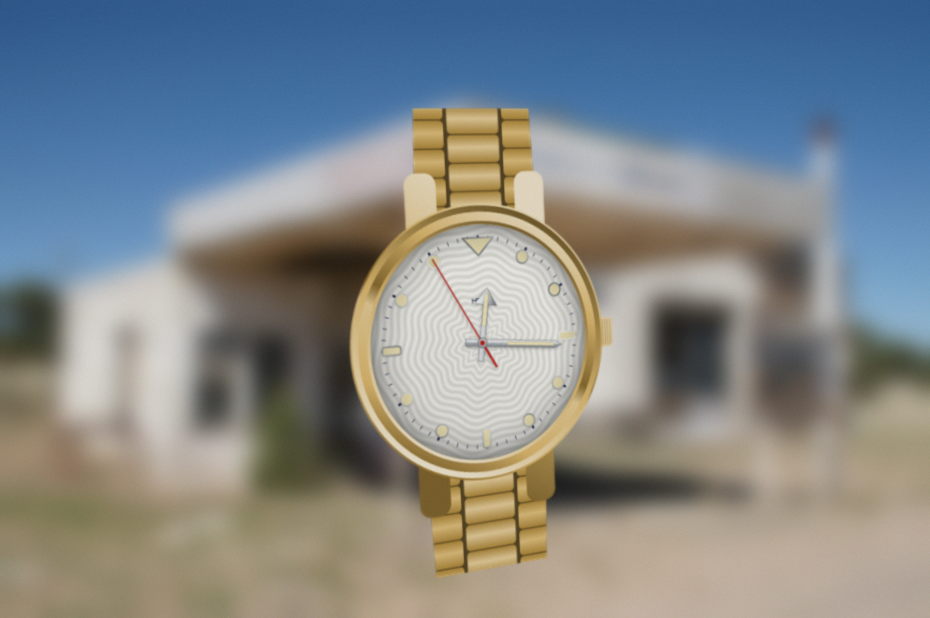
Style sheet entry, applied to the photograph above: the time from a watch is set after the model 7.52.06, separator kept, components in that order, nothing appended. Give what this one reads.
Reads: 12.15.55
